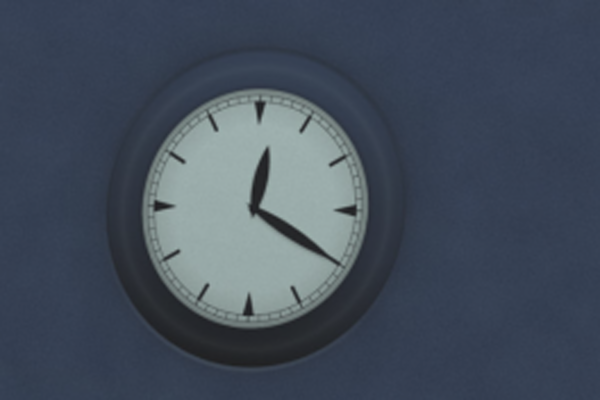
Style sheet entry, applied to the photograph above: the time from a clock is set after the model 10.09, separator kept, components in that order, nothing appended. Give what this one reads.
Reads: 12.20
